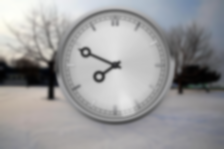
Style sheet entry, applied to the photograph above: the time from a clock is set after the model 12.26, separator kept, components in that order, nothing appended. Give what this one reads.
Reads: 7.49
